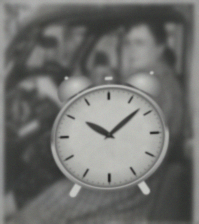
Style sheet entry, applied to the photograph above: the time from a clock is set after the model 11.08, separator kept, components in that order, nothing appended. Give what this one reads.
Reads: 10.08
